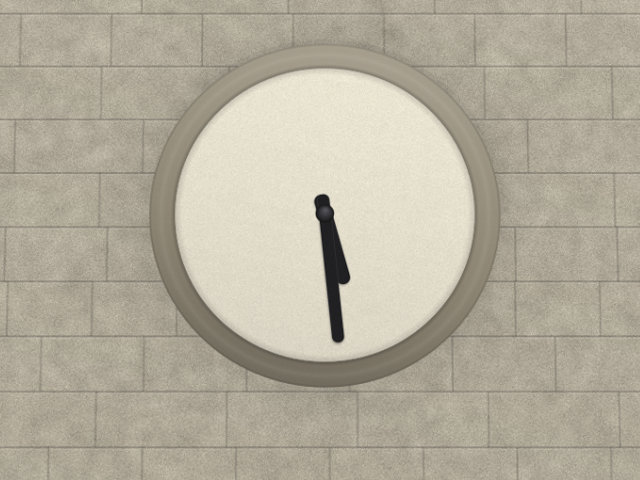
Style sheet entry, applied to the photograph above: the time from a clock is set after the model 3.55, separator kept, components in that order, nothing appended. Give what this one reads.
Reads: 5.29
